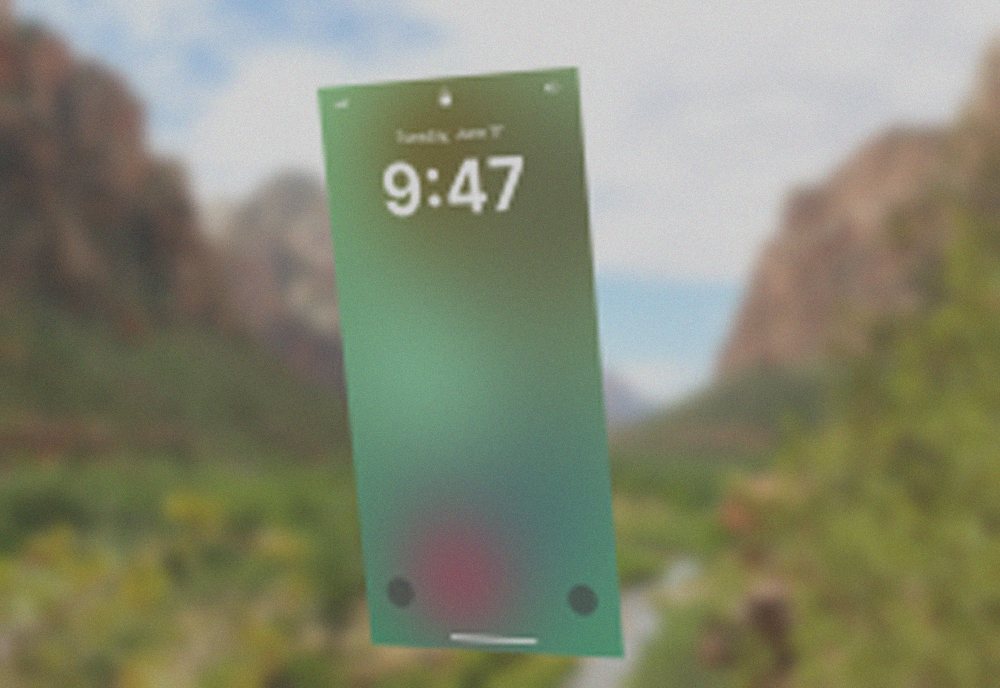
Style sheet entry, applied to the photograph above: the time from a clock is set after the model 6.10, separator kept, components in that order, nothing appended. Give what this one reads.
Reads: 9.47
